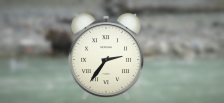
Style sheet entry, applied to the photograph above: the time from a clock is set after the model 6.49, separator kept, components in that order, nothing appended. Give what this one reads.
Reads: 2.36
